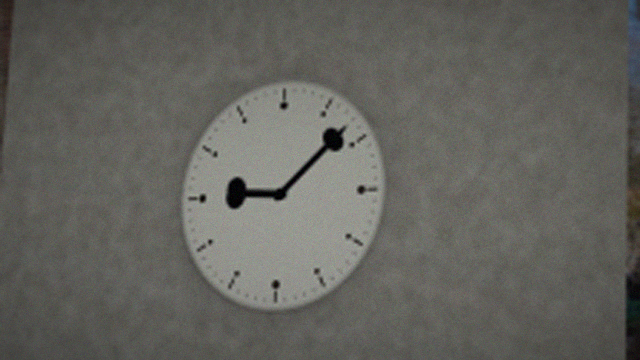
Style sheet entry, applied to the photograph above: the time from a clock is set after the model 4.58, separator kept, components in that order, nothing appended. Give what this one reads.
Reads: 9.08
